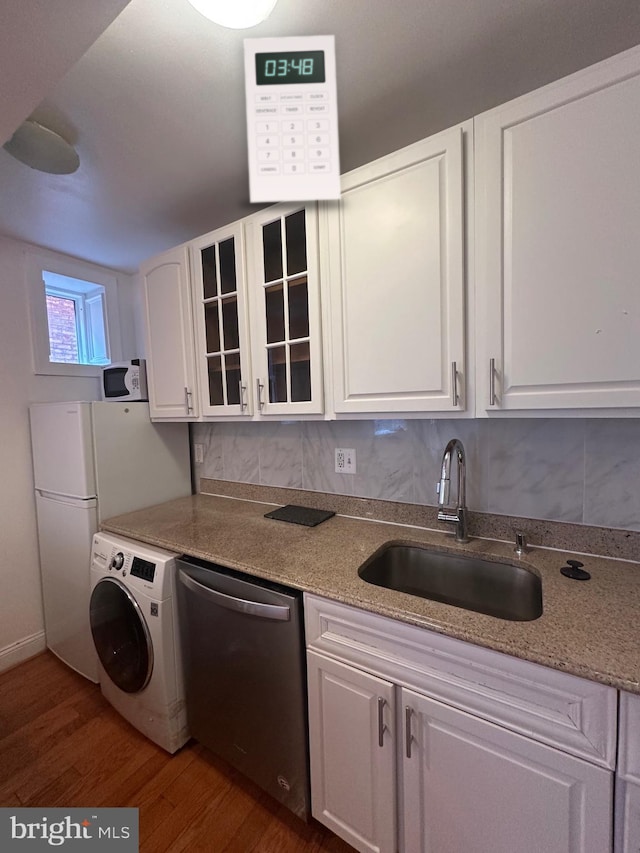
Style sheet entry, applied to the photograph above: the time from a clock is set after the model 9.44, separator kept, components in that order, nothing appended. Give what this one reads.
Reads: 3.48
